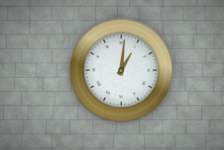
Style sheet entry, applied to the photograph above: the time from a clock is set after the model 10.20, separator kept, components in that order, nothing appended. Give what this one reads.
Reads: 1.01
